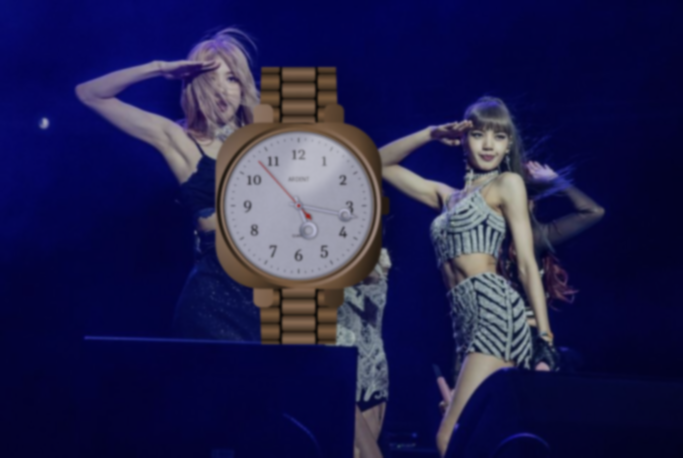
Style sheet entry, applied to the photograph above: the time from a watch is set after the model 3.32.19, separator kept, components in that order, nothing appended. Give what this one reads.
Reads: 5.16.53
